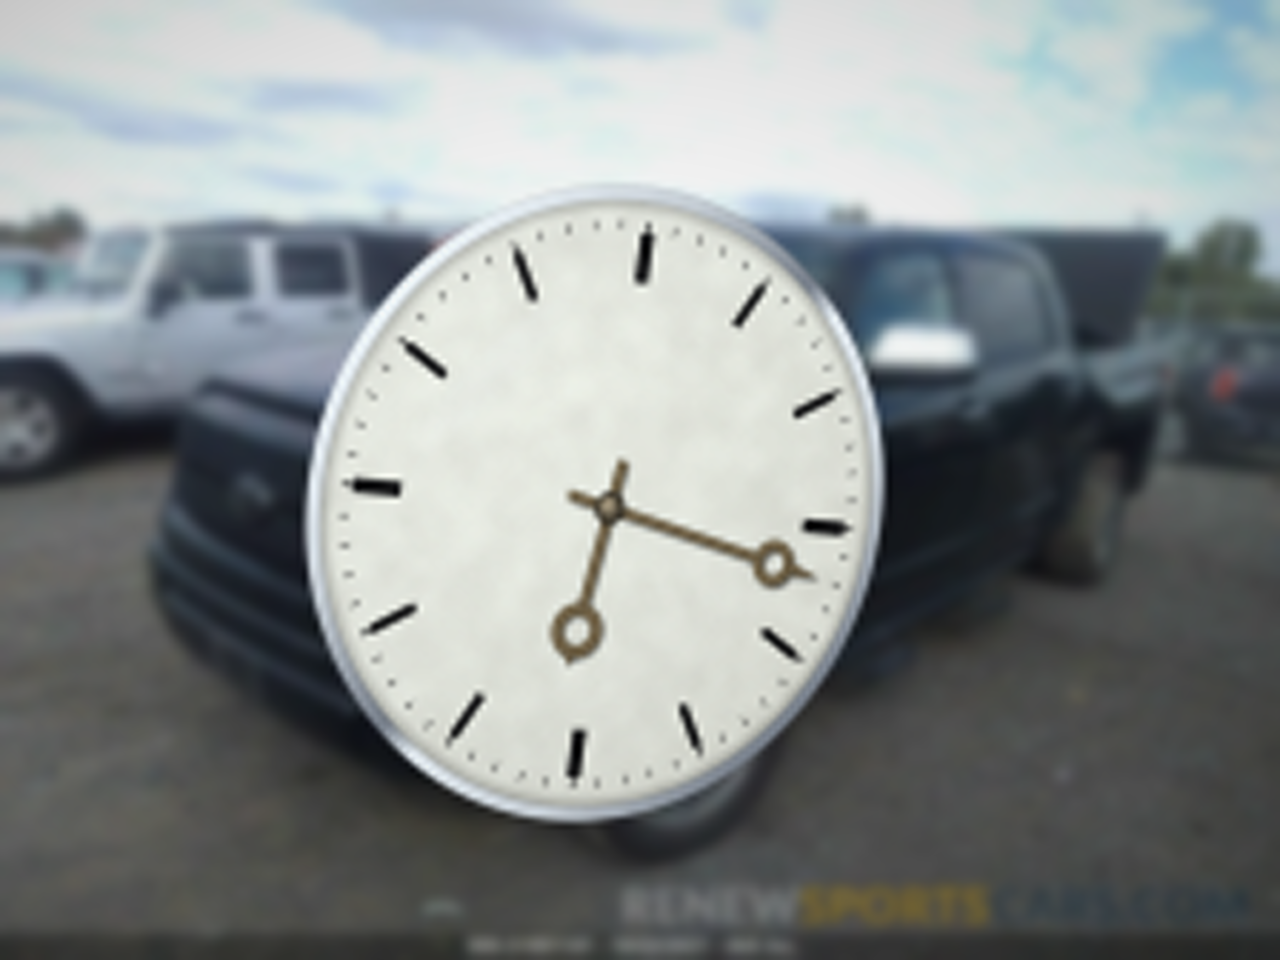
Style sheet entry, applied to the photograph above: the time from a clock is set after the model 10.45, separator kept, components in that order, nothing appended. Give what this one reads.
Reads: 6.17
